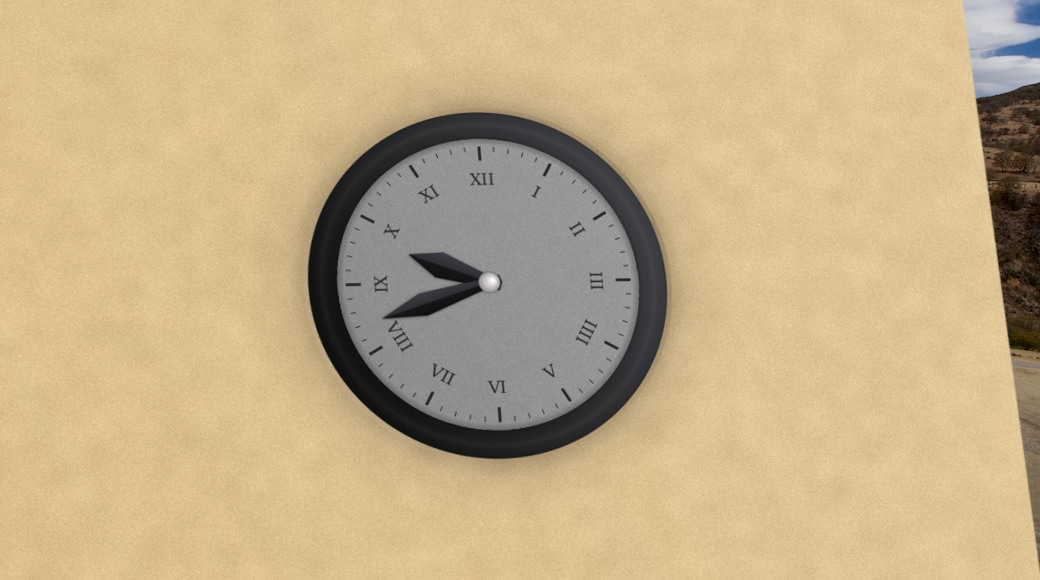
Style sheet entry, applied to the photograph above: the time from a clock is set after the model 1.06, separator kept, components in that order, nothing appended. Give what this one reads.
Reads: 9.42
